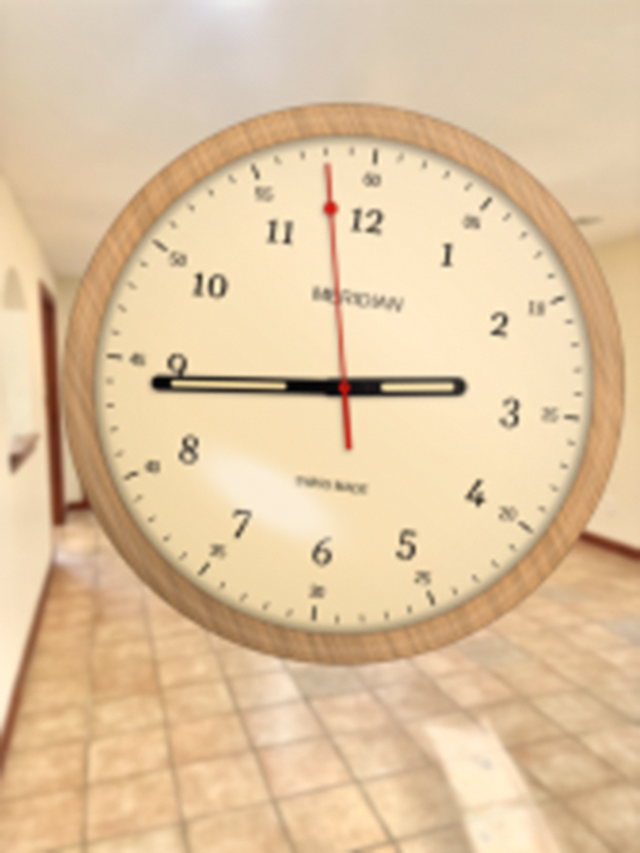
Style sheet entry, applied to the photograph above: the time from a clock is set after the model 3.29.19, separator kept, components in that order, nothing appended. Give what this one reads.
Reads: 2.43.58
